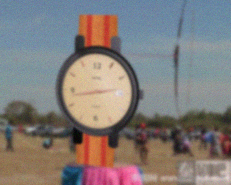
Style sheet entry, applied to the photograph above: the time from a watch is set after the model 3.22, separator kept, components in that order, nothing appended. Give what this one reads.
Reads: 2.43
